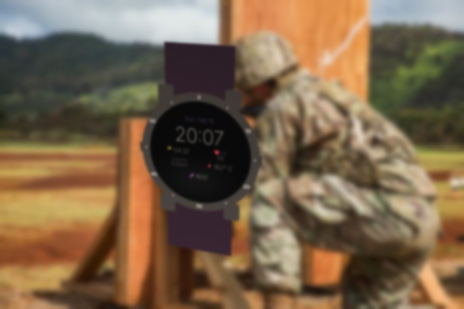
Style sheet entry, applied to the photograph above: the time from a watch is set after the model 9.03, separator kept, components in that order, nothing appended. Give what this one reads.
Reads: 20.07
